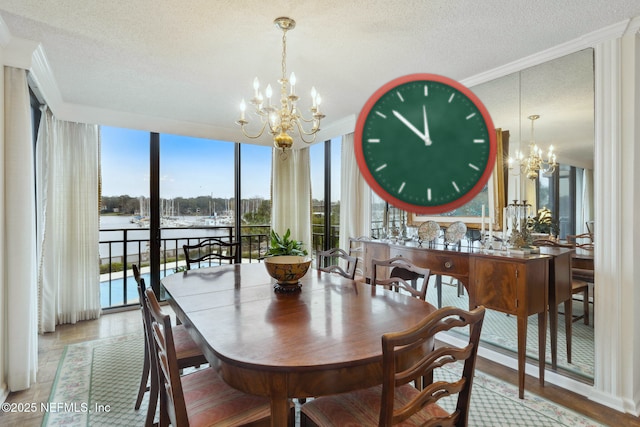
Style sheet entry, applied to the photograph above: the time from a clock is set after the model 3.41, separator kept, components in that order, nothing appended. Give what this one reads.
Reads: 11.52
